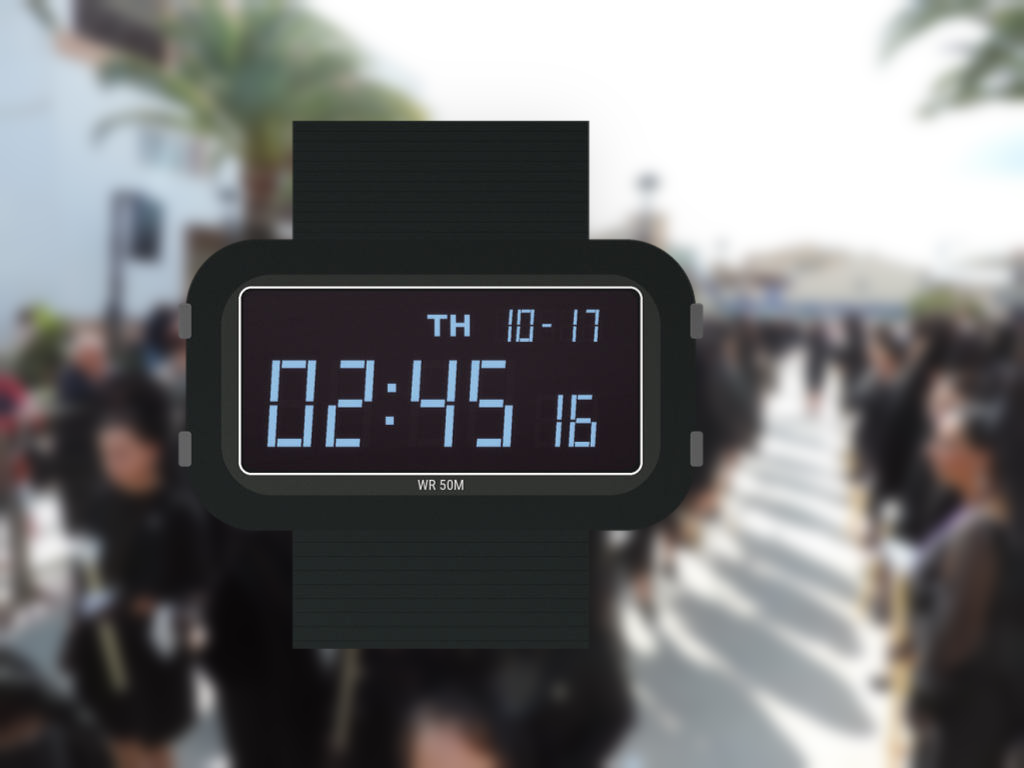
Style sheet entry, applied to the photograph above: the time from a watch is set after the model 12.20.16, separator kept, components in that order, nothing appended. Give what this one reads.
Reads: 2.45.16
